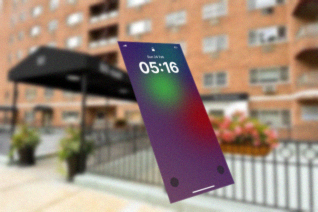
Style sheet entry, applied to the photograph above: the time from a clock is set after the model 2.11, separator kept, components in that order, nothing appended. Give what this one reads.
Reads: 5.16
